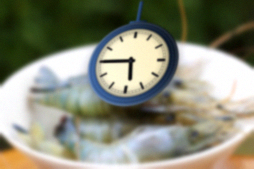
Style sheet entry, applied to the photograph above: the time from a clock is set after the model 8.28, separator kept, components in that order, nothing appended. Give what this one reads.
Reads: 5.45
